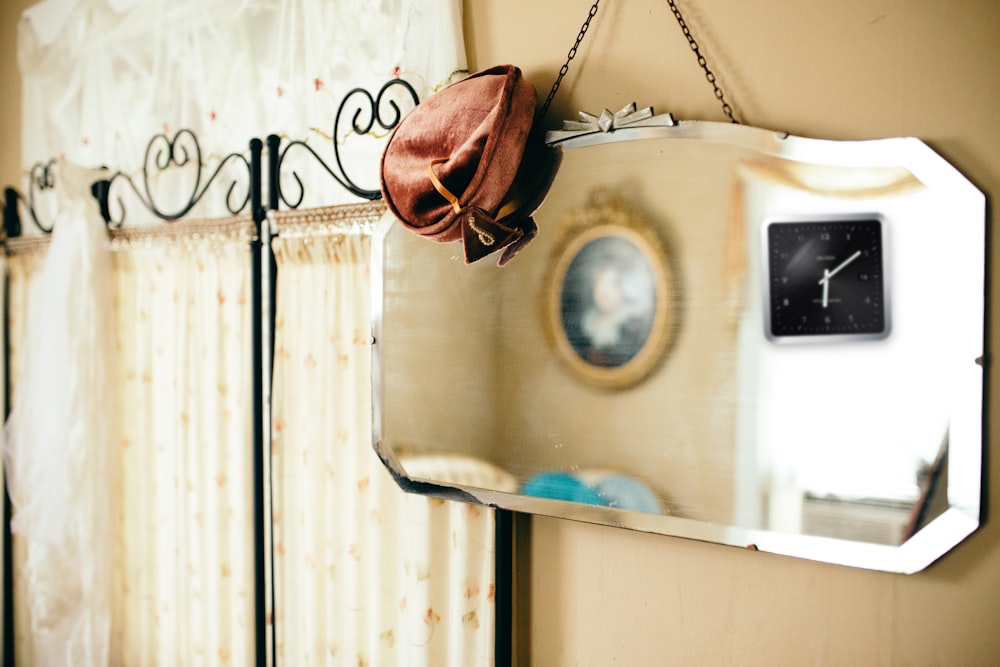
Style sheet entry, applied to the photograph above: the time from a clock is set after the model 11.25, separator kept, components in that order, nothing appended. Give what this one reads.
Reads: 6.09
